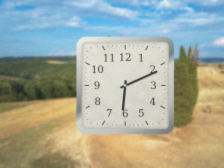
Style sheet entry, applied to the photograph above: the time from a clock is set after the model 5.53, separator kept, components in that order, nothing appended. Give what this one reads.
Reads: 6.11
